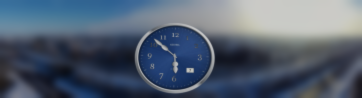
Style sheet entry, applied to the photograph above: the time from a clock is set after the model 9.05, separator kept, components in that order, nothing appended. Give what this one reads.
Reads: 5.52
